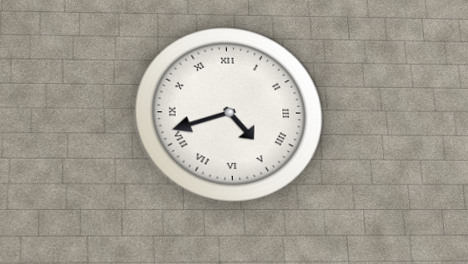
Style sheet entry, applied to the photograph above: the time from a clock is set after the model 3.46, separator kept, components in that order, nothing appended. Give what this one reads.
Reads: 4.42
